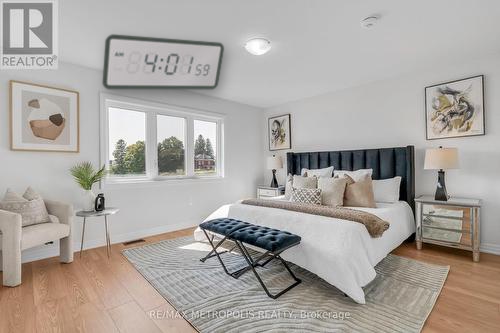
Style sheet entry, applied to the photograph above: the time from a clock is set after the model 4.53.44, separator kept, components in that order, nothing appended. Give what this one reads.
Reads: 4.01.59
